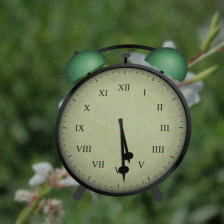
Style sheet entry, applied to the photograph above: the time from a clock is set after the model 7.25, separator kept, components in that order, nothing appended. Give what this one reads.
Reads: 5.29
